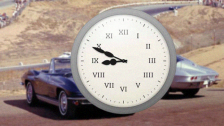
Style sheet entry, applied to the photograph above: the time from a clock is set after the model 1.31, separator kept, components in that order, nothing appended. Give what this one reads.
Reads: 8.49
